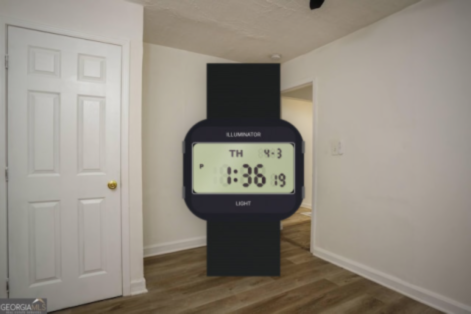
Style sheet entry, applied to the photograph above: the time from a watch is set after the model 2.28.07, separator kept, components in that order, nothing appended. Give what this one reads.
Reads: 1.36.19
